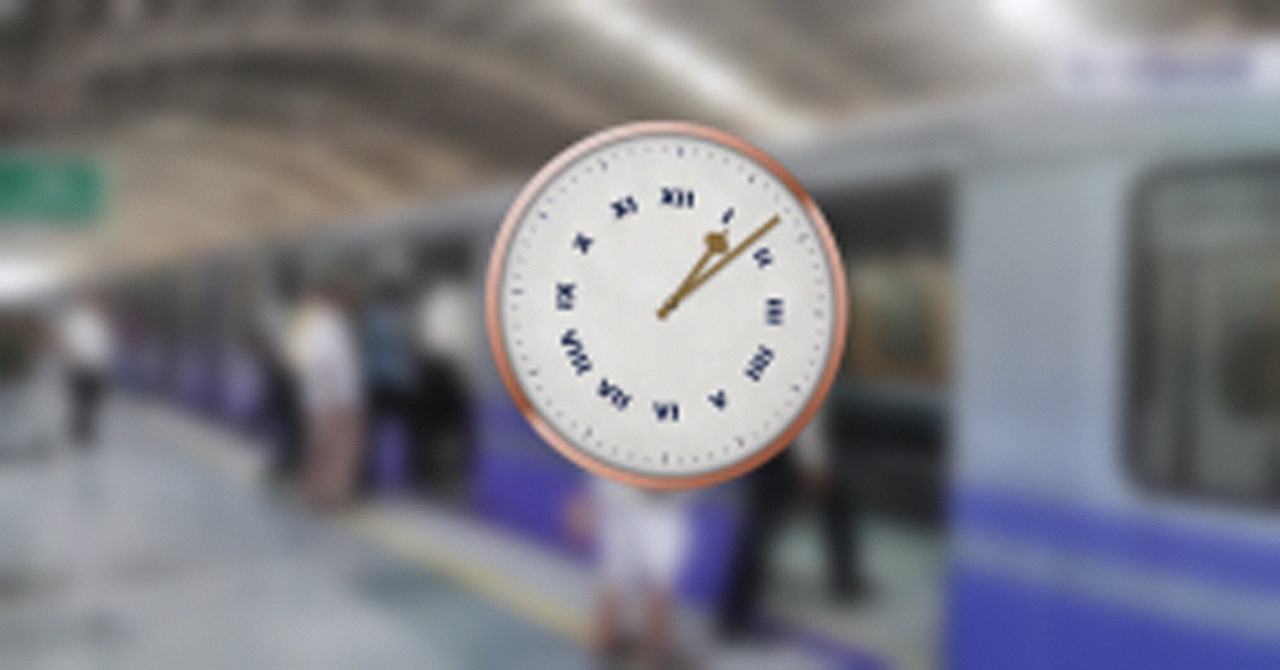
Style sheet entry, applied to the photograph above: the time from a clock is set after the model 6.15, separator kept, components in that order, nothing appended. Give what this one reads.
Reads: 1.08
